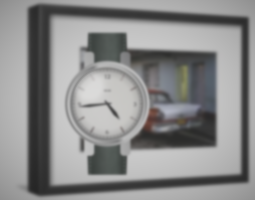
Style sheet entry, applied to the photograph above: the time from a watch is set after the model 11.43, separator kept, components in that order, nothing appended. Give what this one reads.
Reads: 4.44
